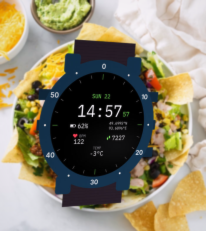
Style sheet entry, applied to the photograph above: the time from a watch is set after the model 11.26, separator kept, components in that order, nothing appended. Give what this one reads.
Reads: 14.57
